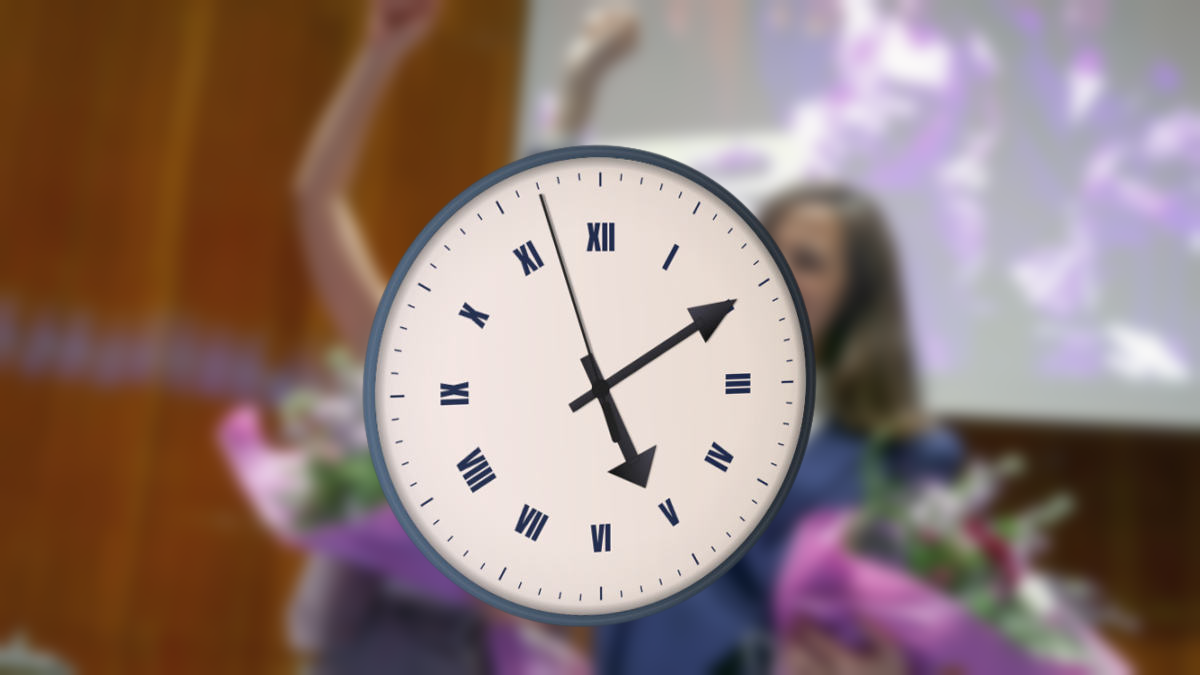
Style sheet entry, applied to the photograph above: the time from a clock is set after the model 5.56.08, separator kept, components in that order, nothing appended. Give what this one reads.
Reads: 5.09.57
